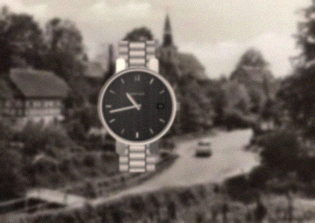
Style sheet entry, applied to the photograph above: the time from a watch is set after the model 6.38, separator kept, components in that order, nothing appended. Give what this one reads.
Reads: 10.43
